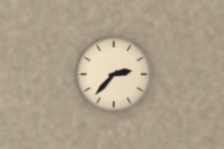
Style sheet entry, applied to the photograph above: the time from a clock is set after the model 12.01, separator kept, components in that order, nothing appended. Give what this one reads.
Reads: 2.37
